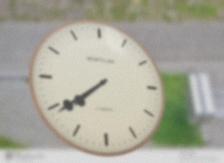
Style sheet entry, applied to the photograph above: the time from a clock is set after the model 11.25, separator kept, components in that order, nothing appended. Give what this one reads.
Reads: 7.39
